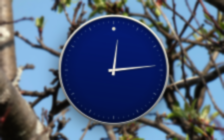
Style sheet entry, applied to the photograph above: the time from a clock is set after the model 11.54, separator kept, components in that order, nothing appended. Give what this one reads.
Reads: 12.14
